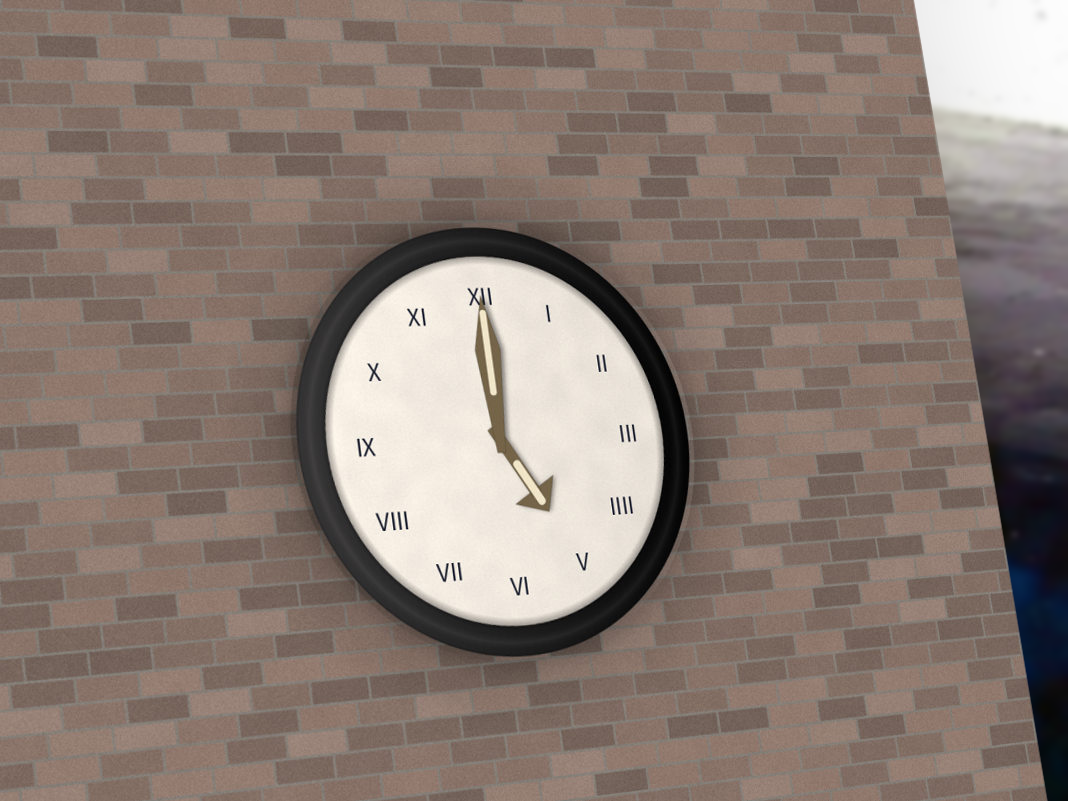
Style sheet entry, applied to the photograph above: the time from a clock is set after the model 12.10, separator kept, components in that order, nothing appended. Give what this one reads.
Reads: 5.00
